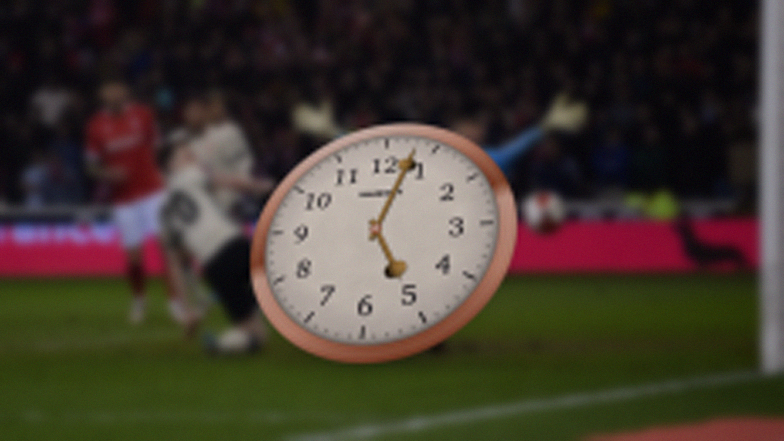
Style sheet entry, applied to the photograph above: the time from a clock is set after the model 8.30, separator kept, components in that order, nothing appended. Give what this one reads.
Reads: 5.03
